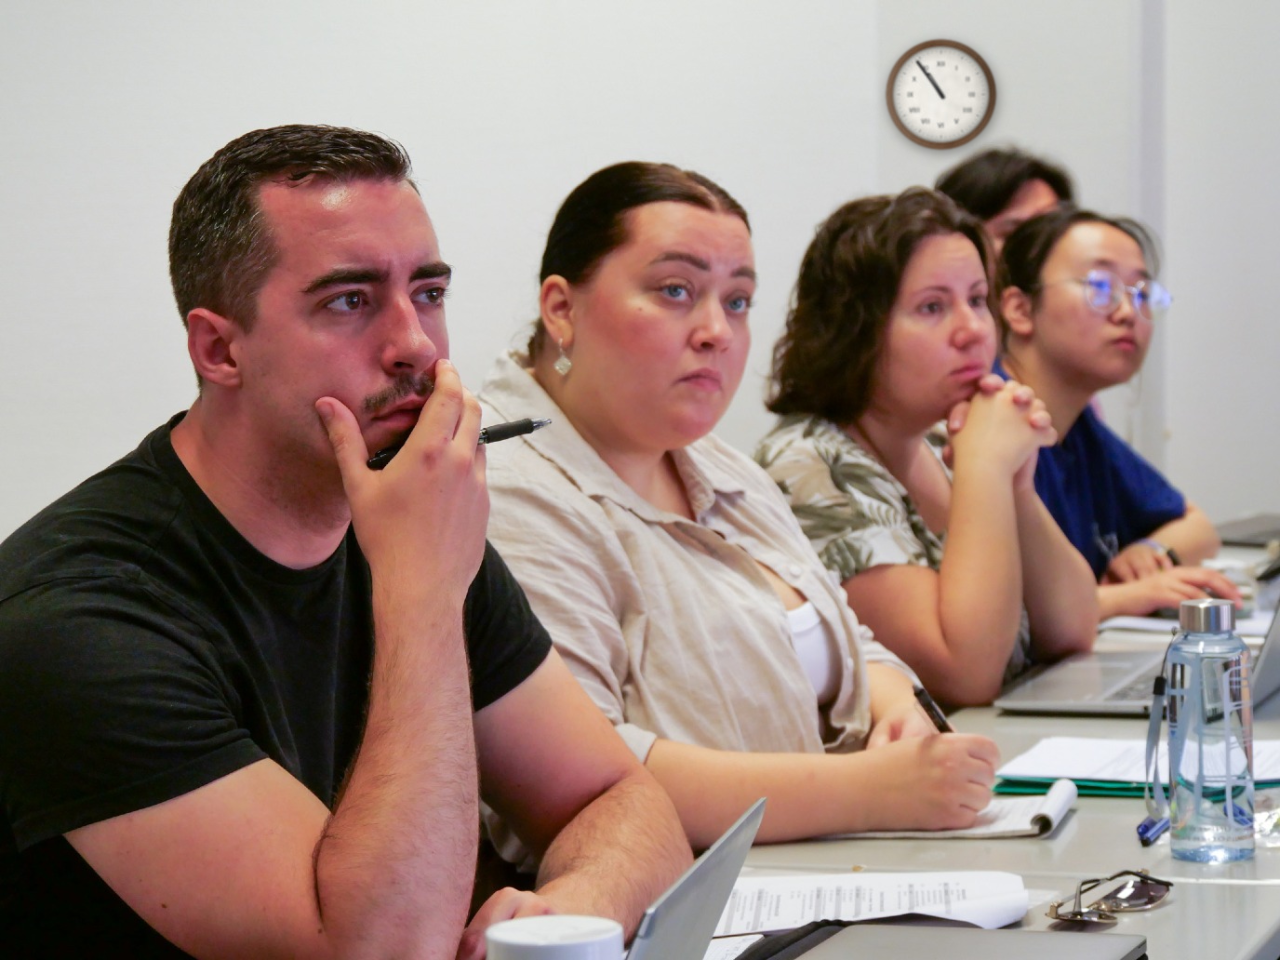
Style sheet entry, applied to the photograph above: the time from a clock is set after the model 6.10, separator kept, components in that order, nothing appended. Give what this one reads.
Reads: 10.54
